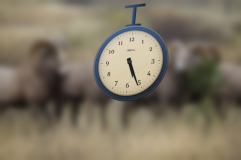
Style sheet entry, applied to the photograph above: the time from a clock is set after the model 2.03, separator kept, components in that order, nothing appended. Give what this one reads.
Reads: 5.26
